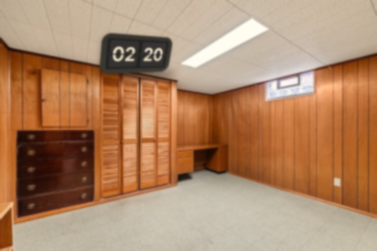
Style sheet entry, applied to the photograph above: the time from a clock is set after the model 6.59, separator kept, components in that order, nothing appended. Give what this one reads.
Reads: 2.20
